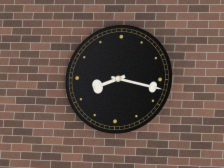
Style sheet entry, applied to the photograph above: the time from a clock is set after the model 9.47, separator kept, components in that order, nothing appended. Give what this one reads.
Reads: 8.17
